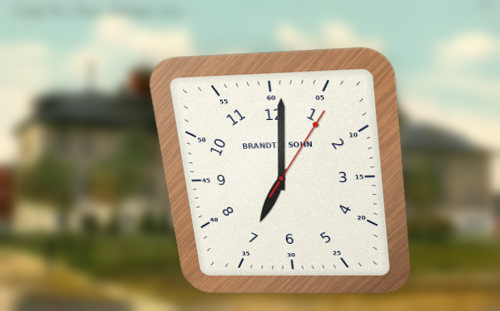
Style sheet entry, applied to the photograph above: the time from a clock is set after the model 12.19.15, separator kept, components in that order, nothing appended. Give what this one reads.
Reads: 7.01.06
